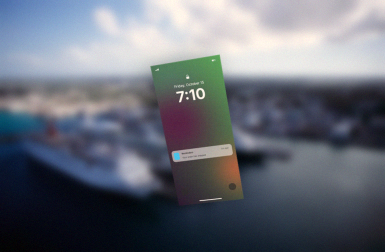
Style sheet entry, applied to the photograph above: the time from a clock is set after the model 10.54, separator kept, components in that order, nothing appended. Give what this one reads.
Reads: 7.10
